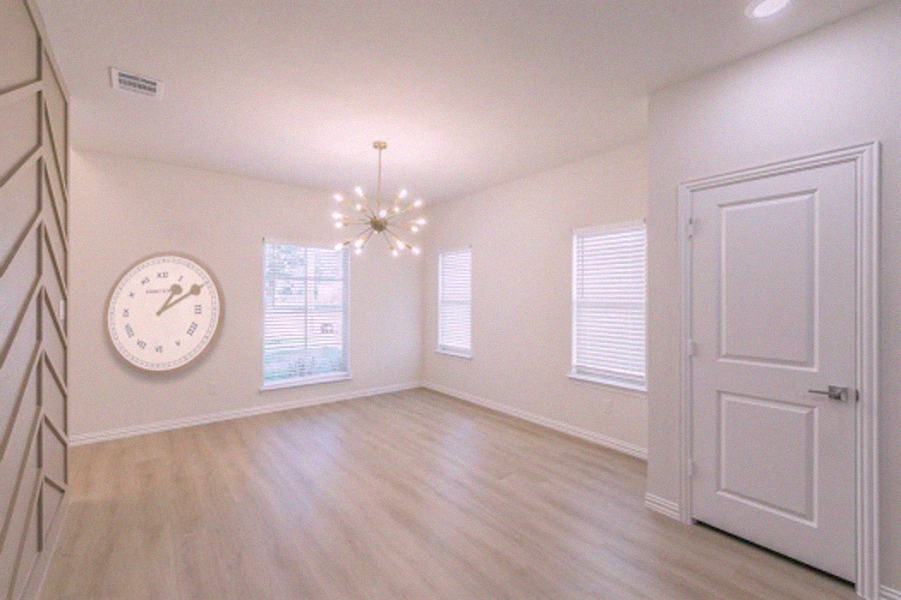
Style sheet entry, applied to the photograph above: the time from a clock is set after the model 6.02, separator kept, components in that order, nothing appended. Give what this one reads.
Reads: 1.10
